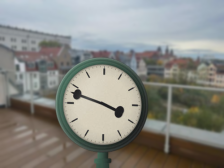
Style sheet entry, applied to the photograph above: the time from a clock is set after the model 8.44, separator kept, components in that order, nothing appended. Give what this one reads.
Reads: 3.48
